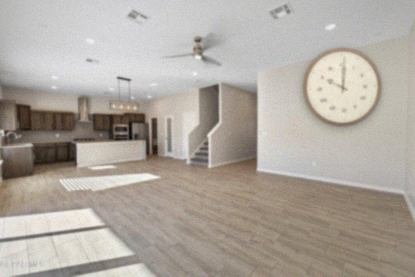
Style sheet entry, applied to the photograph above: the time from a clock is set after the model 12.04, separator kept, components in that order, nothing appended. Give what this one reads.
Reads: 10.01
